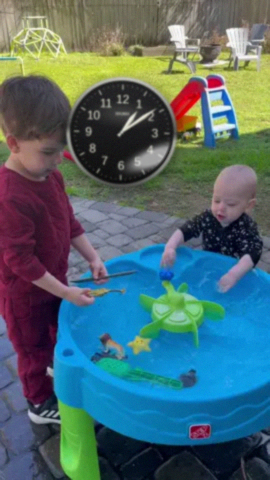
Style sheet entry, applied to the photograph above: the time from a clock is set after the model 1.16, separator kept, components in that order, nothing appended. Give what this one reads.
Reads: 1.09
